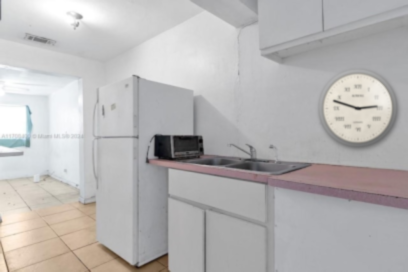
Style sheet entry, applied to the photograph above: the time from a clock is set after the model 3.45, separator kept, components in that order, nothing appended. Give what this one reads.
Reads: 2.48
